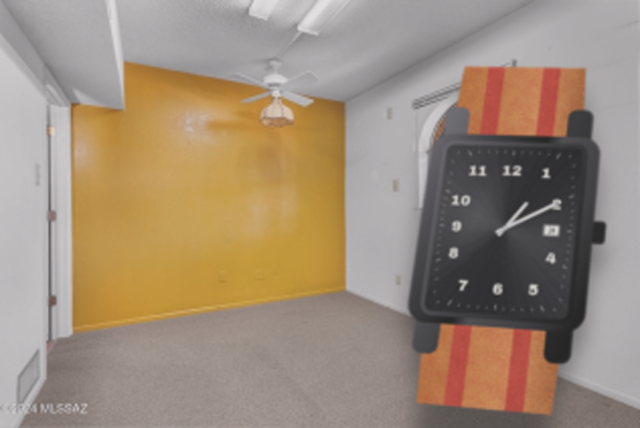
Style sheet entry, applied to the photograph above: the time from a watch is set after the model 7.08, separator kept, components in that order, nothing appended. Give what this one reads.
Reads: 1.10
